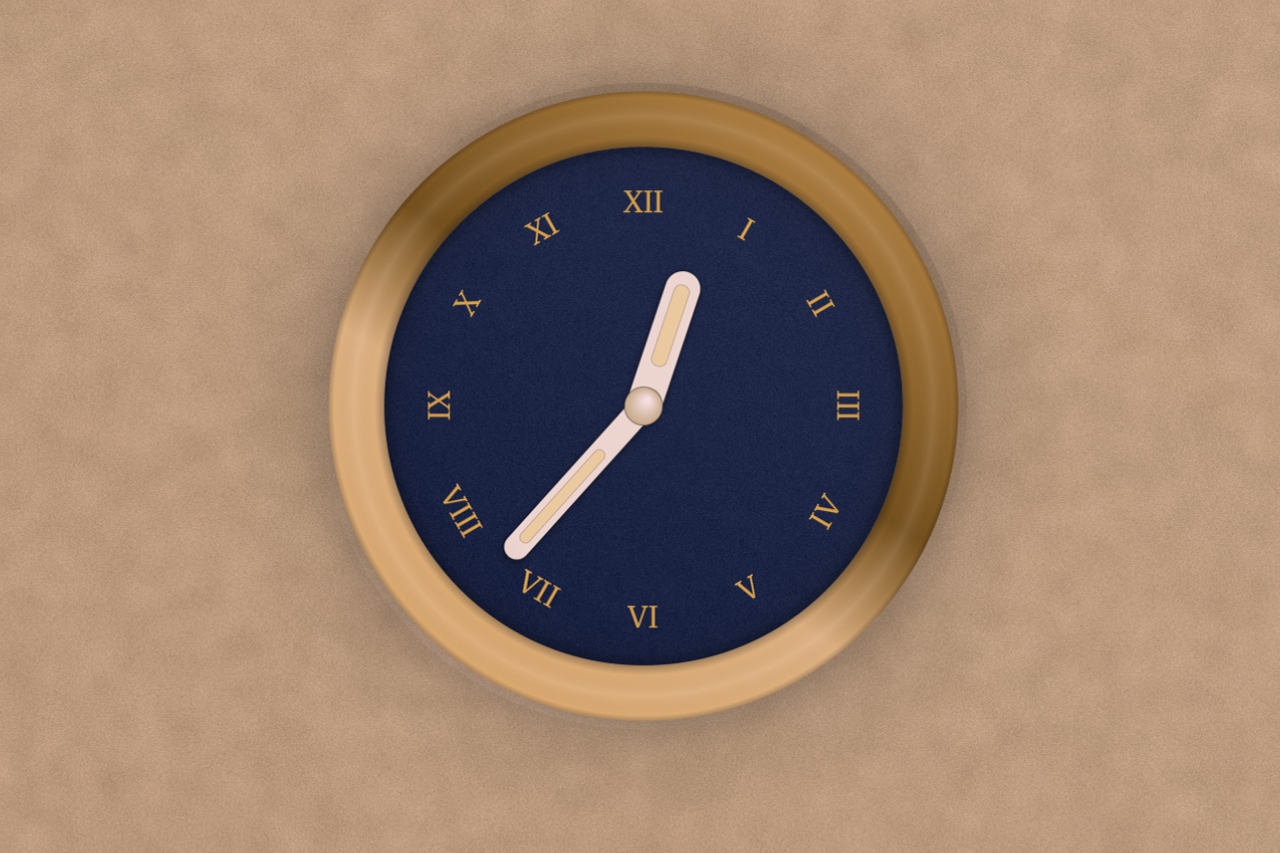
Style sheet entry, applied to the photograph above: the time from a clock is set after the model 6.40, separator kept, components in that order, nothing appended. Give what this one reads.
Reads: 12.37
